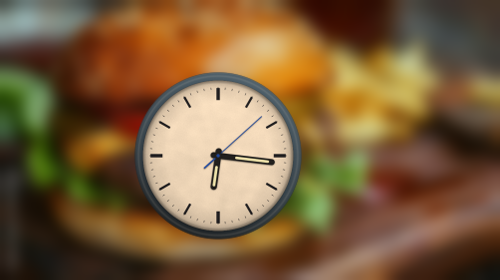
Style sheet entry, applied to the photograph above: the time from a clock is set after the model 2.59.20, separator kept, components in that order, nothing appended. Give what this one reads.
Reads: 6.16.08
